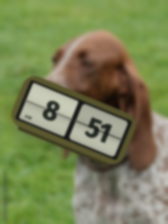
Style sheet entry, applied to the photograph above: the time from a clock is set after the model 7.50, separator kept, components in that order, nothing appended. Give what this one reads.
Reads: 8.51
